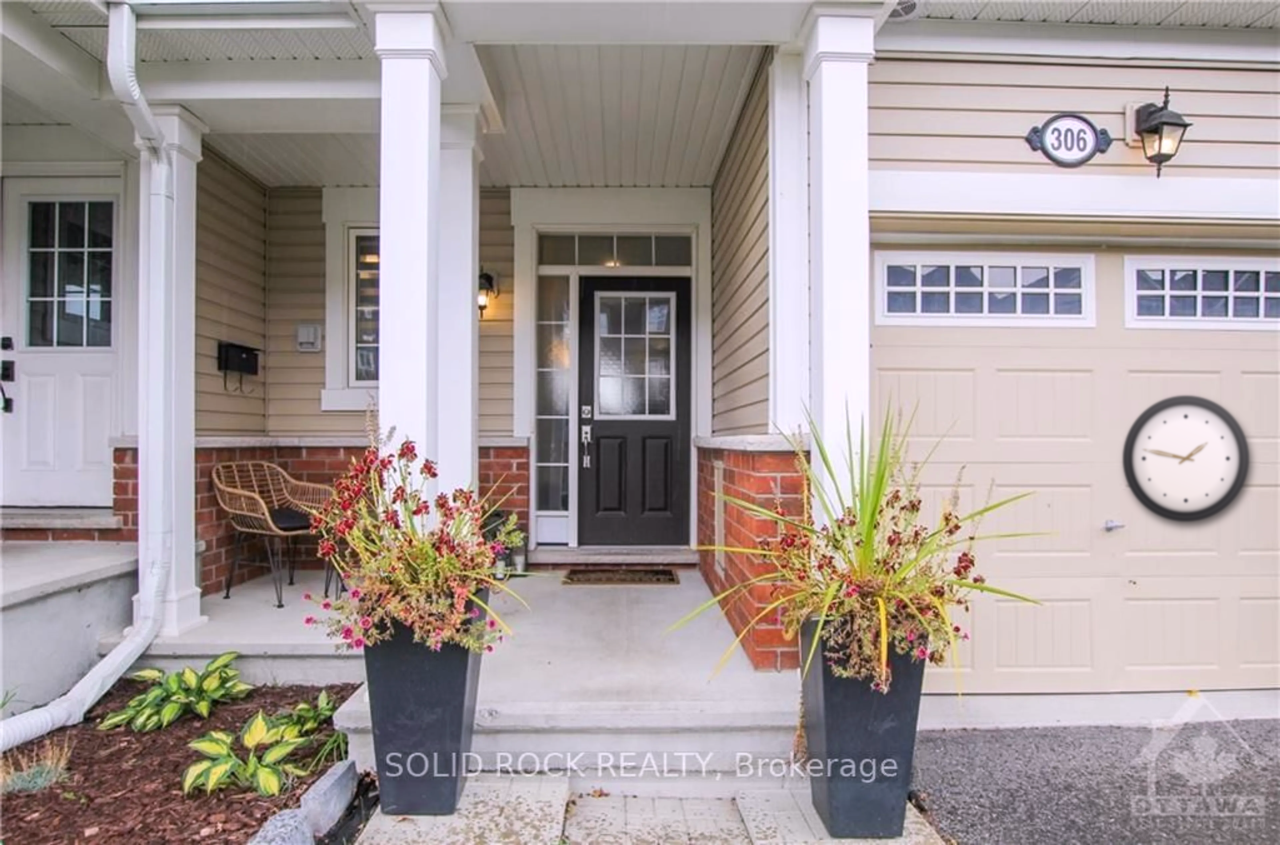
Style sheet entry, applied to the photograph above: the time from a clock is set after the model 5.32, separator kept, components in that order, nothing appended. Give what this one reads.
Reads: 1.47
